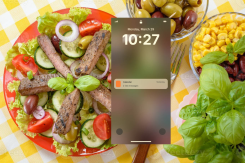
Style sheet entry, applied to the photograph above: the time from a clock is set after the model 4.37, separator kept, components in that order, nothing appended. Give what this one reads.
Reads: 10.27
